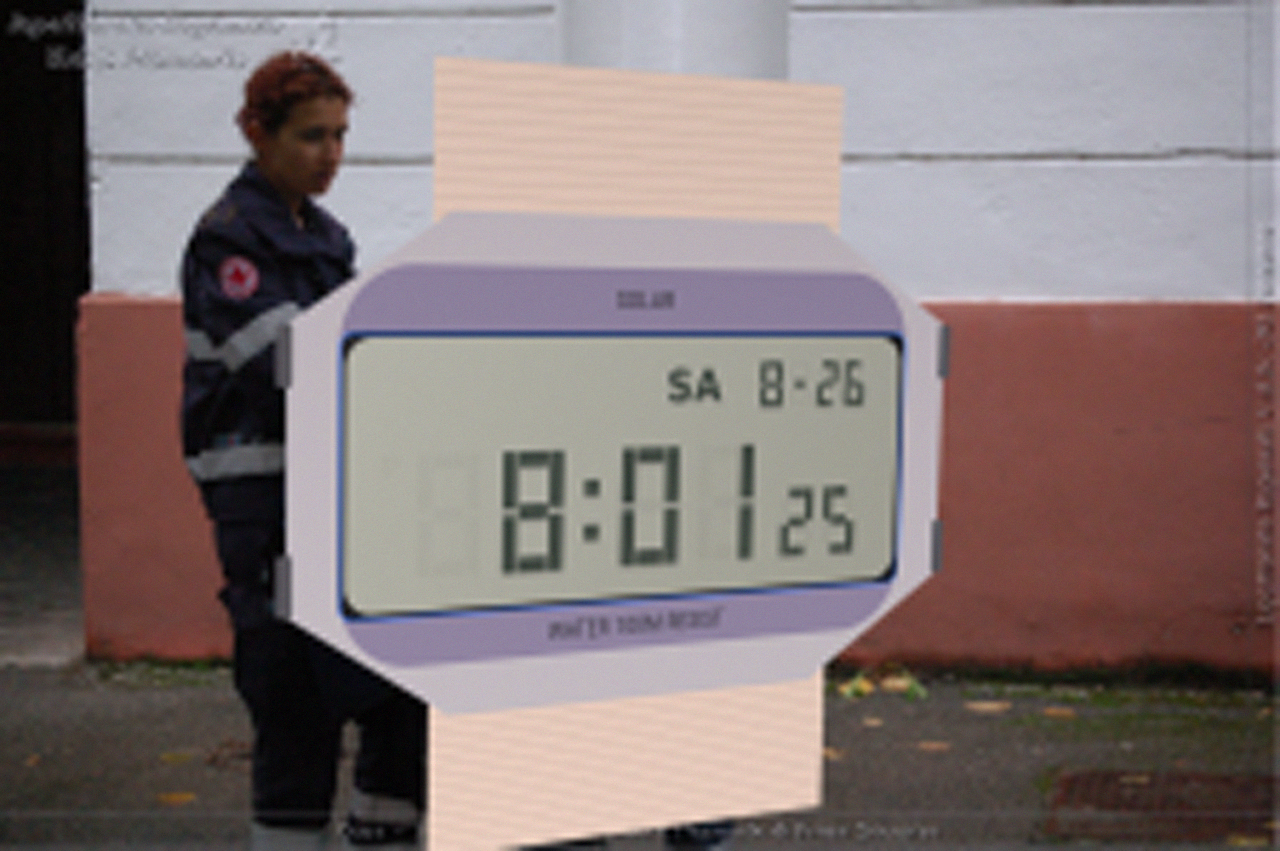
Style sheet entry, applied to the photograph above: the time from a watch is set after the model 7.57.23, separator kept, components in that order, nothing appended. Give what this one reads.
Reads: 8.01.25
